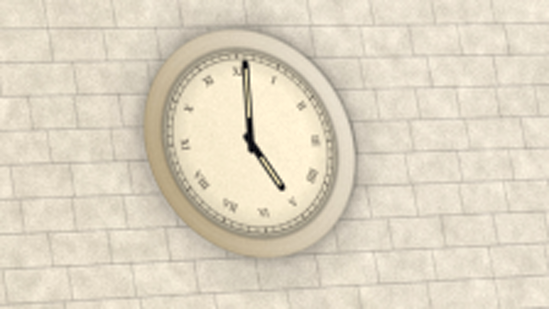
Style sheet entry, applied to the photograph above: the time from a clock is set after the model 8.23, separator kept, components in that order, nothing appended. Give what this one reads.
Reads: 5.01
